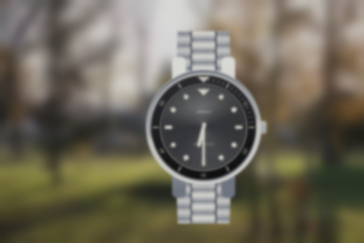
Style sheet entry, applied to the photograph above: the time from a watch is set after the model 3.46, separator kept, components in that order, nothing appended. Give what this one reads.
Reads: 6.30
